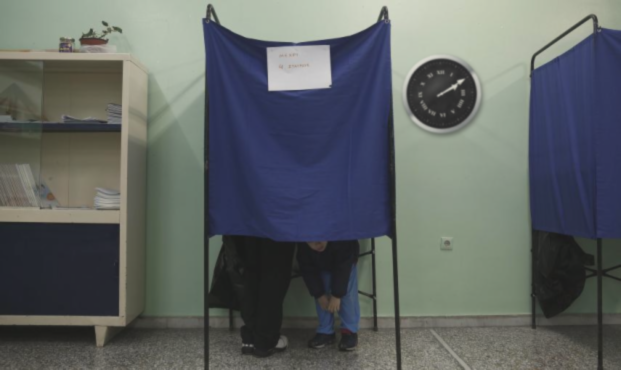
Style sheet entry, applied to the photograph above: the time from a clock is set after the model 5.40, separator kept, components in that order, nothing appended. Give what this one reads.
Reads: 2.10
